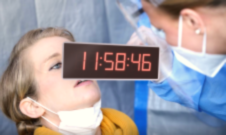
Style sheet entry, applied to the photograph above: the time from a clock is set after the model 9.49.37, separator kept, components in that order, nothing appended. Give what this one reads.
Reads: 11.58.46
